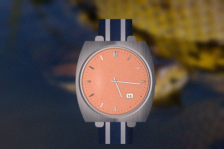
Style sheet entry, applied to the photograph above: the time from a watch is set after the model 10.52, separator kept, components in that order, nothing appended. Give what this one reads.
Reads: 5.16
